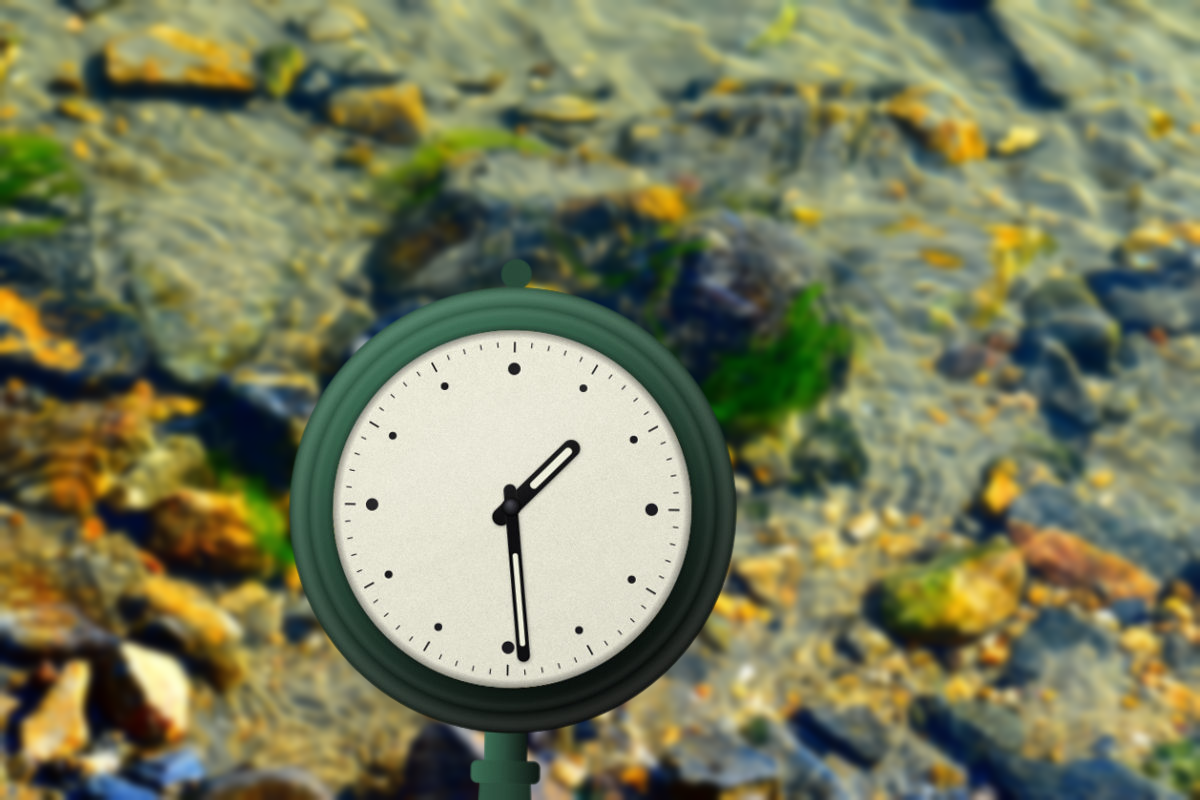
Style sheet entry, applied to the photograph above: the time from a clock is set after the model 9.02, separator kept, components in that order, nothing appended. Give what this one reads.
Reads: 1.29
